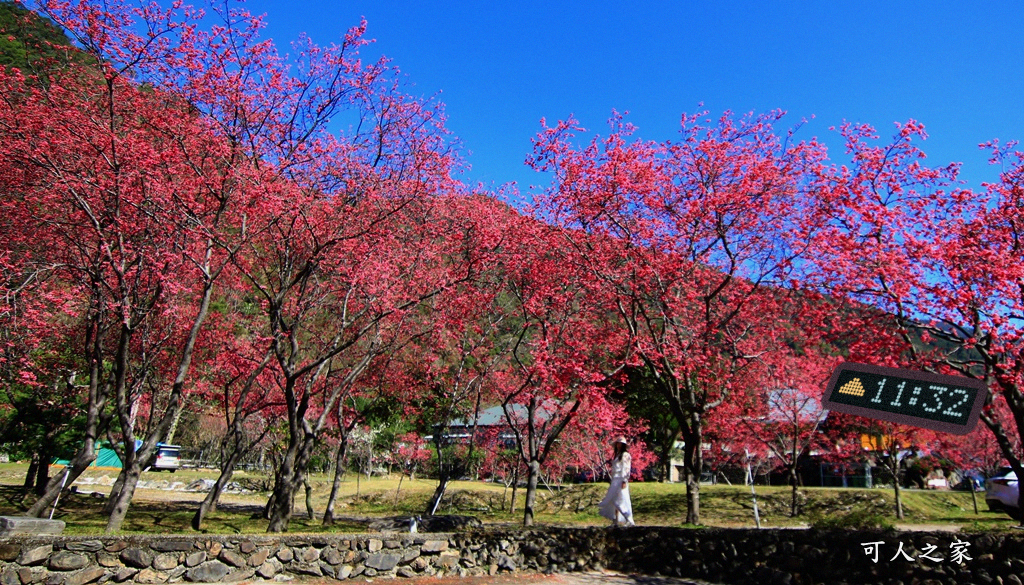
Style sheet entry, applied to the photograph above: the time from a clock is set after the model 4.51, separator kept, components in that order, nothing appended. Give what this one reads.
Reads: 11.32
